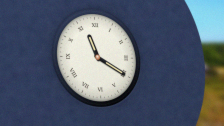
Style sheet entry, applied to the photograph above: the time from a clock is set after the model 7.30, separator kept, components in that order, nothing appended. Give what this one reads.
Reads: 11.20
